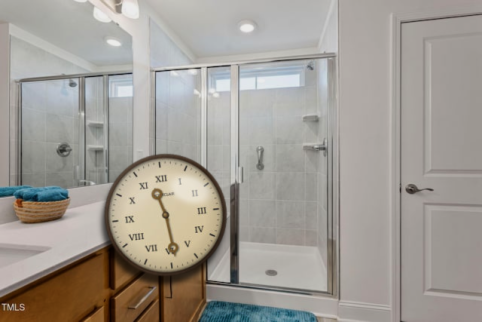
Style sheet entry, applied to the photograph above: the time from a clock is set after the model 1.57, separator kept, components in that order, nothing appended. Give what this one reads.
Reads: 11.29
